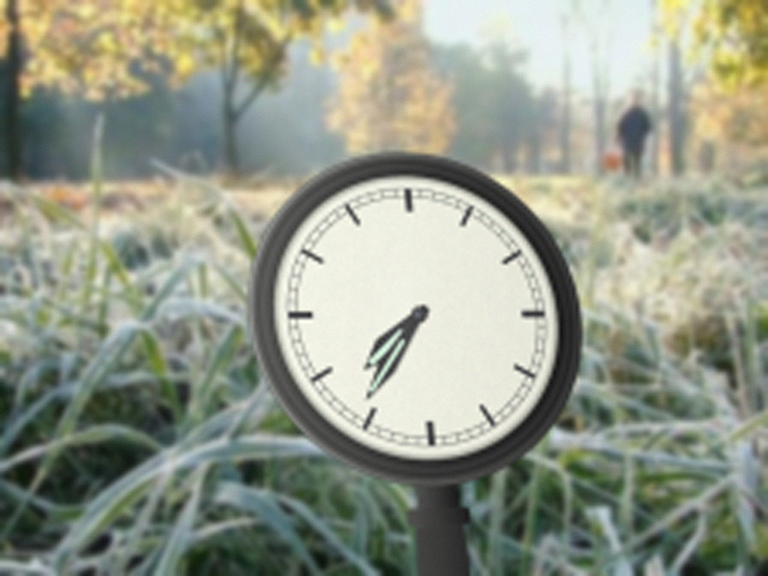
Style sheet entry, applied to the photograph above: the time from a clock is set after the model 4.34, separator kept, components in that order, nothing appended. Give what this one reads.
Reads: 7.36
